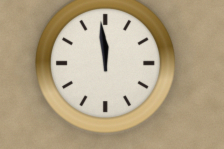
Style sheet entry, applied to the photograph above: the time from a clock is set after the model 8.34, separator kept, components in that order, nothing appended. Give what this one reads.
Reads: 11.59
